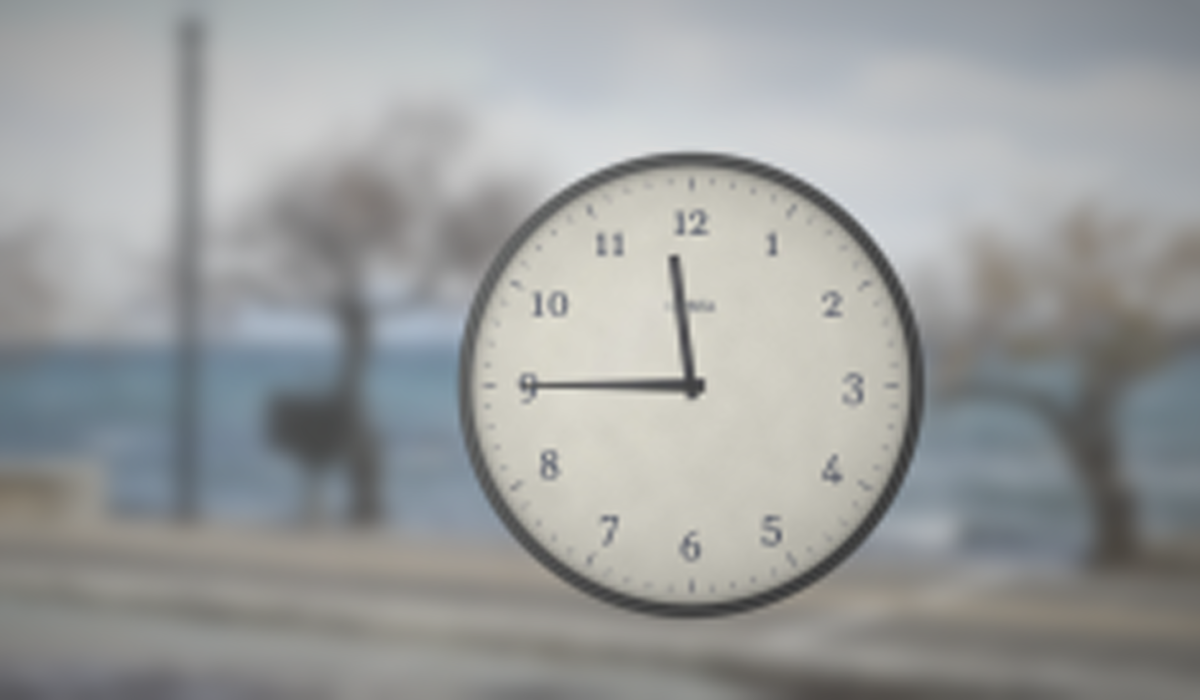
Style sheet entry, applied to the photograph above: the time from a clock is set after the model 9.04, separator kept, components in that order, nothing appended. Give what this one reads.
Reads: 11.45
